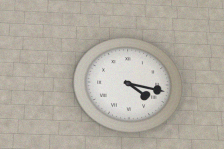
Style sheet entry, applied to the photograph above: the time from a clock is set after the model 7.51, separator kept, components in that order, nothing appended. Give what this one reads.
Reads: 4.17
